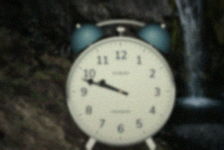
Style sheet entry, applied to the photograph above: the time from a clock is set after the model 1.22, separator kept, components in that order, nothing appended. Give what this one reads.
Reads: 9.48
